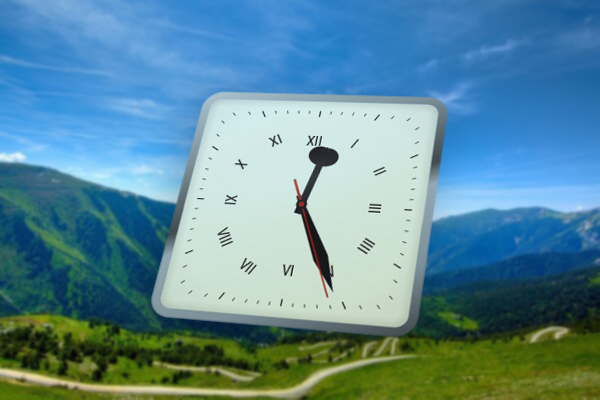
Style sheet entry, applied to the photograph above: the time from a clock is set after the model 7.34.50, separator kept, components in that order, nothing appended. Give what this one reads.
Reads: 12.25.26
